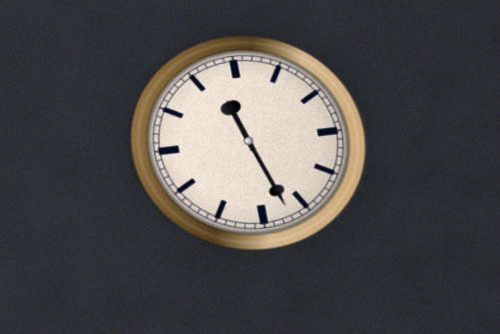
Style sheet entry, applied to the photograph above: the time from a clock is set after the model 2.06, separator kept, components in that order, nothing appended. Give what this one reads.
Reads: 11.27
